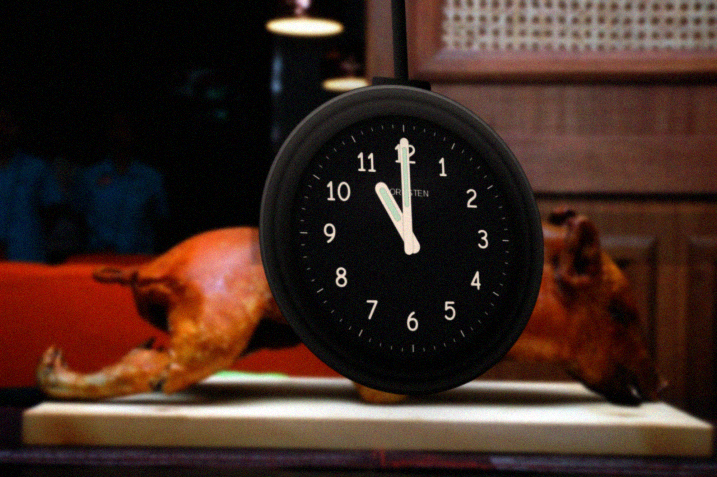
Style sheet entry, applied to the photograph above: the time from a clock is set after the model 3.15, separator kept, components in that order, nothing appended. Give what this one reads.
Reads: 11.00
